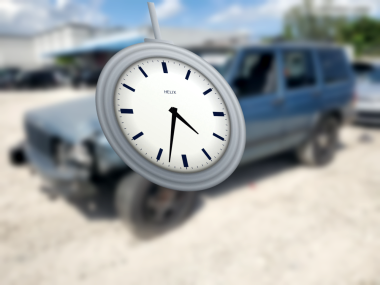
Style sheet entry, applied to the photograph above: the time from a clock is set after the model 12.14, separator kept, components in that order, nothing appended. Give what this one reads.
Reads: 4.33
